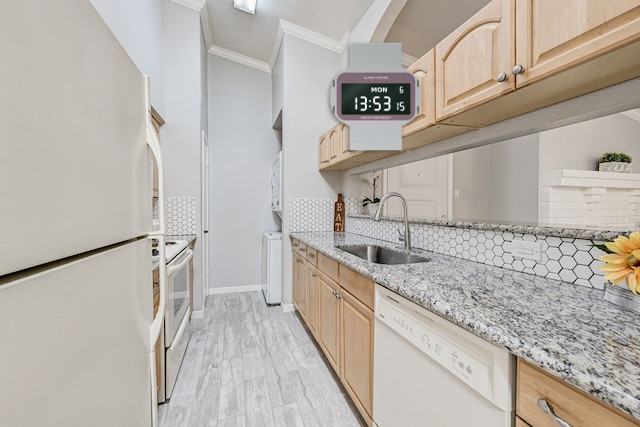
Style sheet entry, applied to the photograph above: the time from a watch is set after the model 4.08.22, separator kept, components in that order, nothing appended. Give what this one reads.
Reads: 13.53.15
